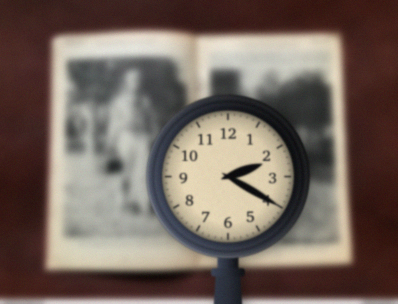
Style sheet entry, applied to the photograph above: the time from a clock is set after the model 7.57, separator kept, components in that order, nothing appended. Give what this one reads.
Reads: 2.20
